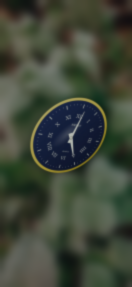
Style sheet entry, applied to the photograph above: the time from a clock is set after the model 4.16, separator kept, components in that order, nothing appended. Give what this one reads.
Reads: 5.01
